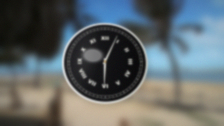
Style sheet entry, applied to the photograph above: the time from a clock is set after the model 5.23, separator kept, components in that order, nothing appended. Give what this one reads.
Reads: 6.04
